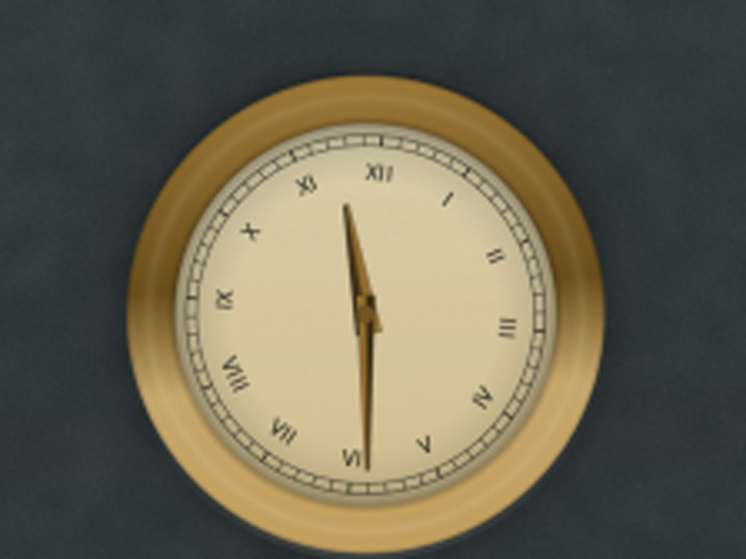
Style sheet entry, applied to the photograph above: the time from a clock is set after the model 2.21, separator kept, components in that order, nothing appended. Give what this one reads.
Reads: 11.29
